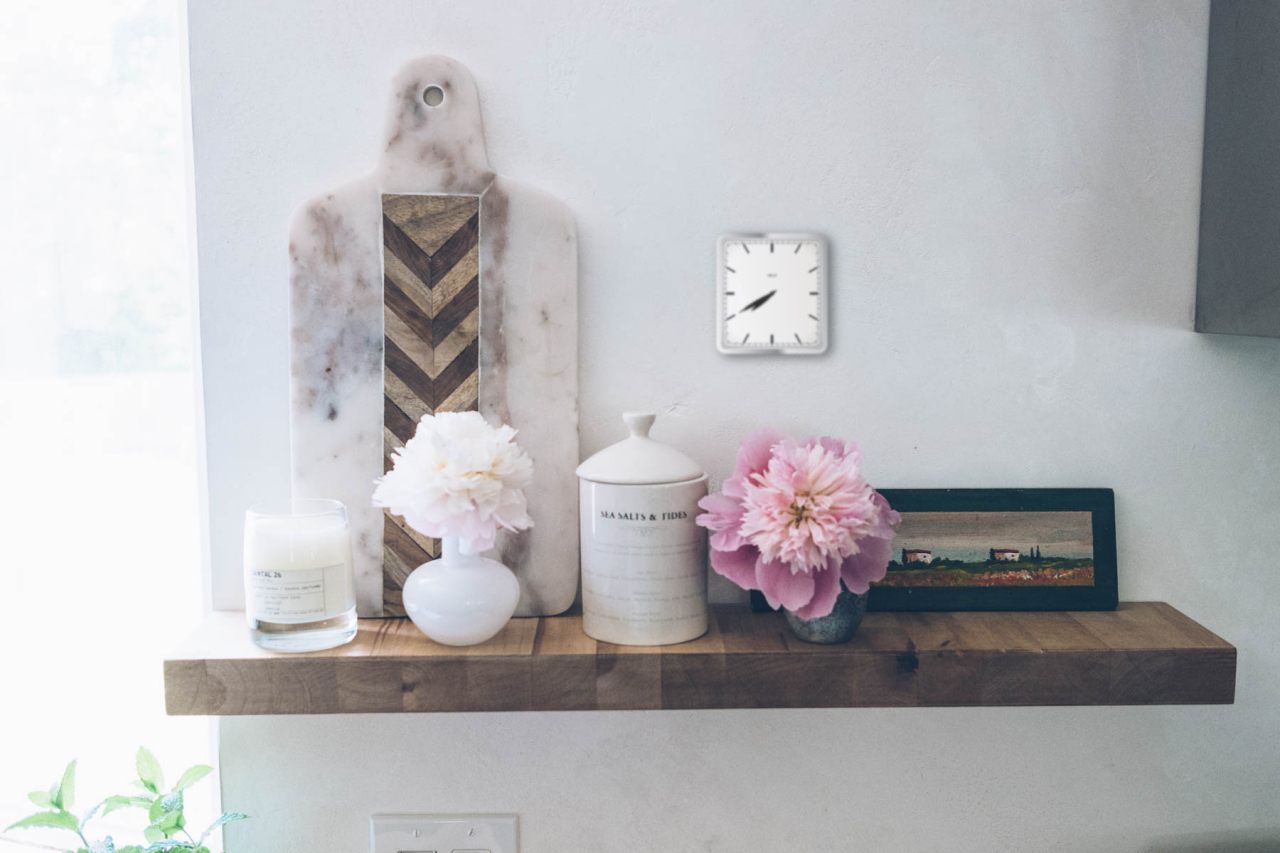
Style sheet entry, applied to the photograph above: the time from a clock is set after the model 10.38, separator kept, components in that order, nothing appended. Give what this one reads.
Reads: 7.40
